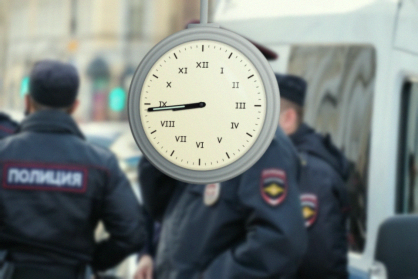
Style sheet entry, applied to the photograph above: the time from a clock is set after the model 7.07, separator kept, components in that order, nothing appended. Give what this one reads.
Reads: 8.44
